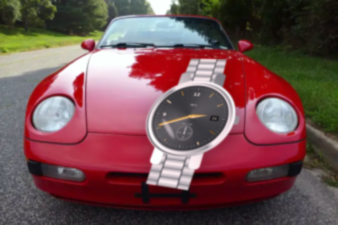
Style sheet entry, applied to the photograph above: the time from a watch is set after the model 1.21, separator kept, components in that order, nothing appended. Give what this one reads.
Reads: 2.41
